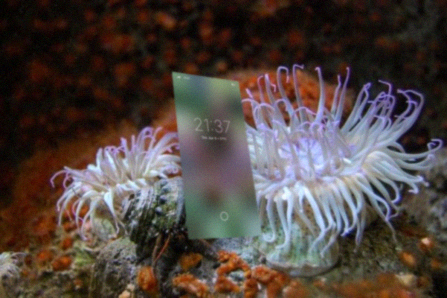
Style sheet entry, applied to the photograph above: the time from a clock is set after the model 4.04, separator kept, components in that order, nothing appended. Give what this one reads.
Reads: 21.37
